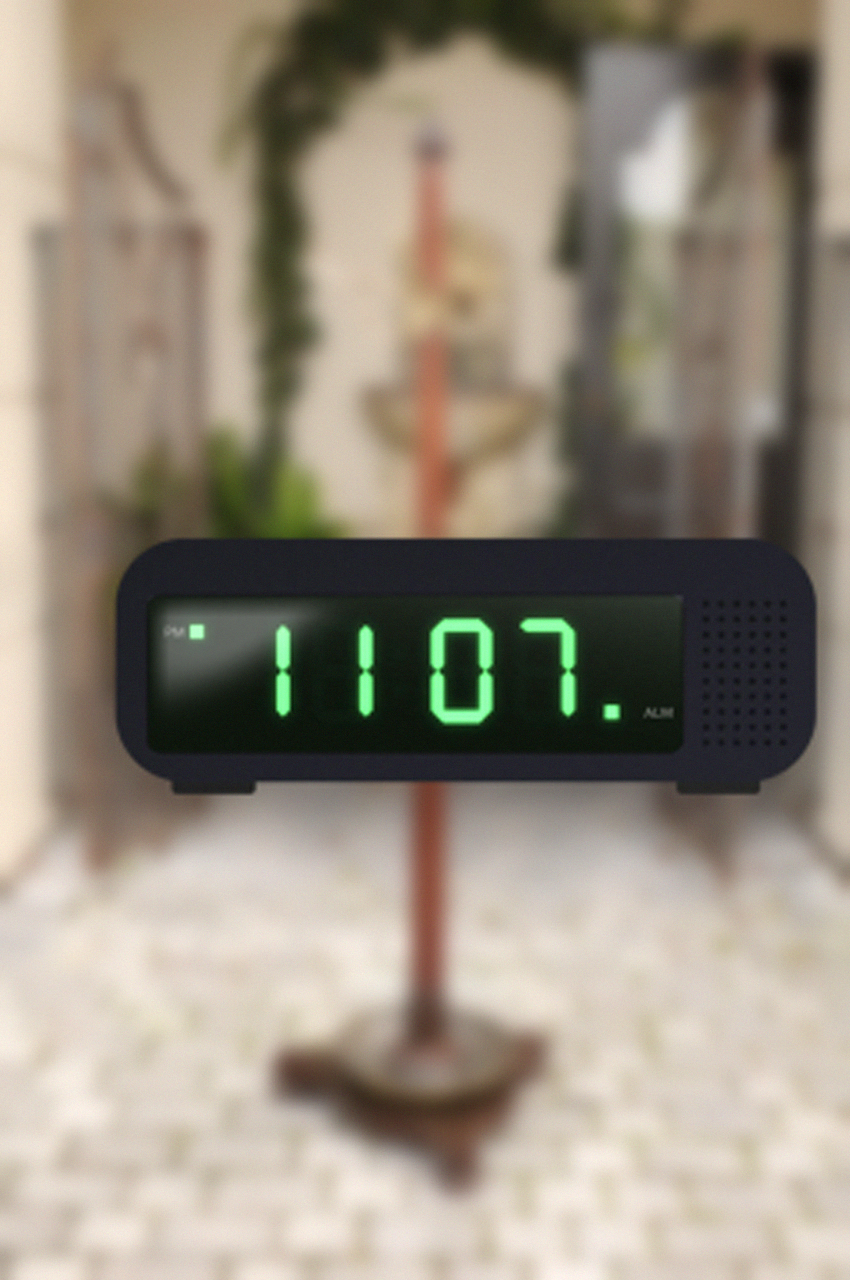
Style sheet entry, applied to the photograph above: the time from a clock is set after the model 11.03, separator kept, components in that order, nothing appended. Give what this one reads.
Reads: 11.07
